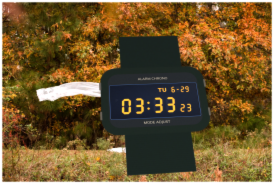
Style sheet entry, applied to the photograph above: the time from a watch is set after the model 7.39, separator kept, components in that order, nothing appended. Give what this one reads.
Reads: 3.33
